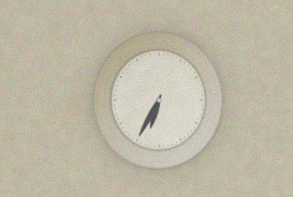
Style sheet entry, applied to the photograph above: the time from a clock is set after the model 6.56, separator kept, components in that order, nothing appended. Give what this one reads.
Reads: 6.35
